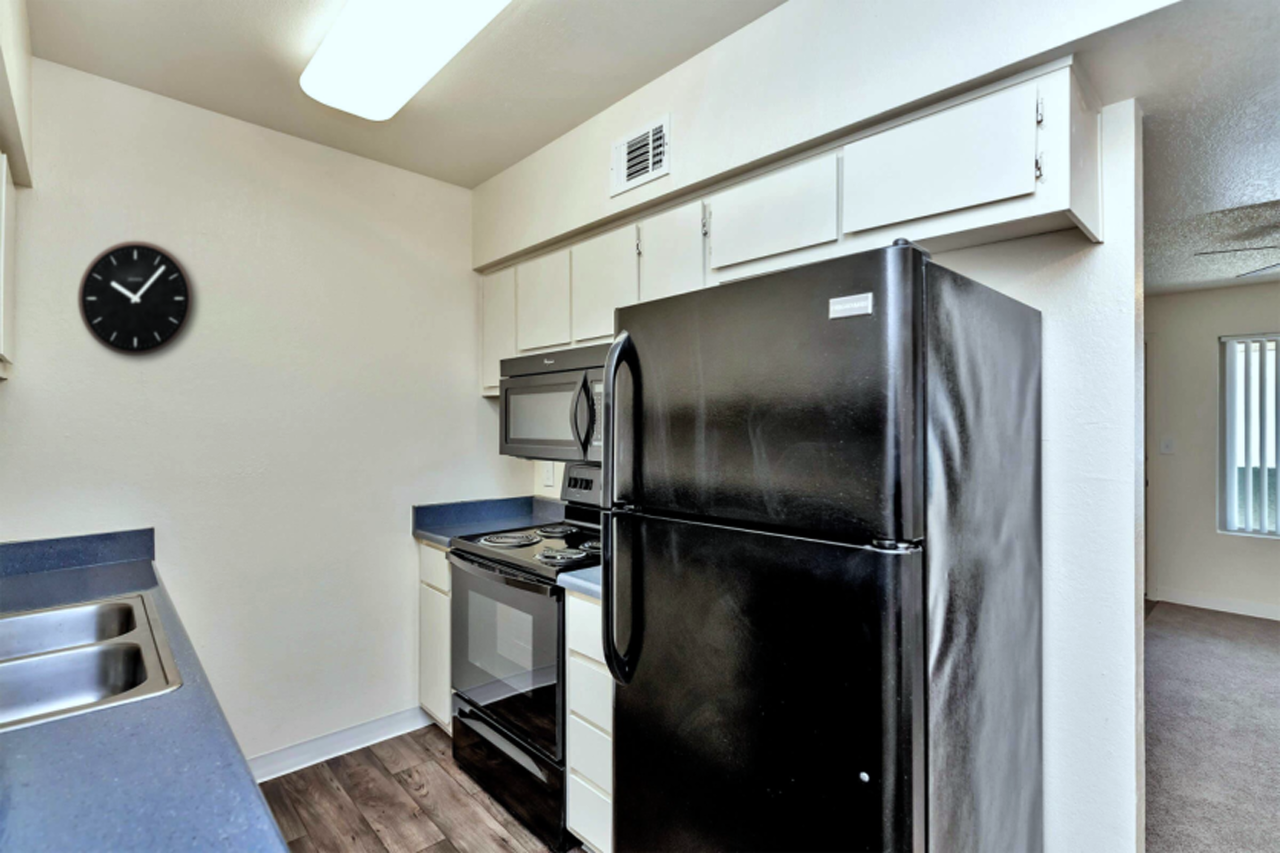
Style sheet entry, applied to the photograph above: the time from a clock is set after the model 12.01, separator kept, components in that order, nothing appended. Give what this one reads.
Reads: 10.07
